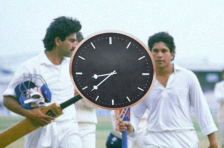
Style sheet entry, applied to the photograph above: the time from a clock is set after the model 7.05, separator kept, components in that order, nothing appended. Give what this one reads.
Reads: 8.38
